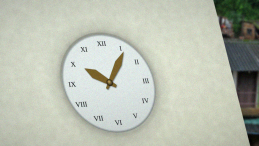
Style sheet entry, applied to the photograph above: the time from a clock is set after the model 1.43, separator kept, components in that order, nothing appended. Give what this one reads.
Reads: 10.06
